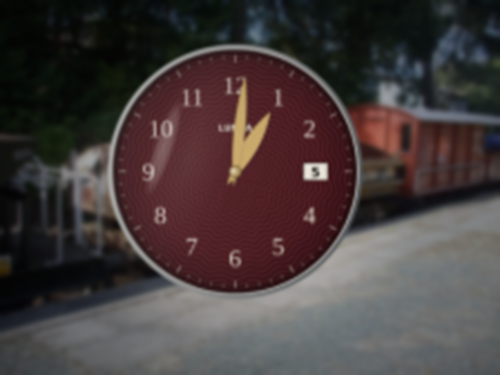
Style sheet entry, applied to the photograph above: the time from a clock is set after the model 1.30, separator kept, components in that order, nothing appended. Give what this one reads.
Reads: 1.01
